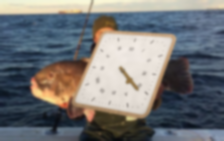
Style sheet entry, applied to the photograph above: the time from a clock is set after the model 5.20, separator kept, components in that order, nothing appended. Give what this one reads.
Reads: 4.21
